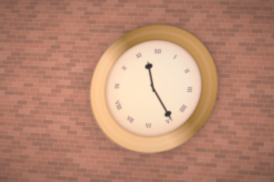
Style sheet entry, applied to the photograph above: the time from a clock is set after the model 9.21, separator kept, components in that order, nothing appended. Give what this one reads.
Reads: 11.24
